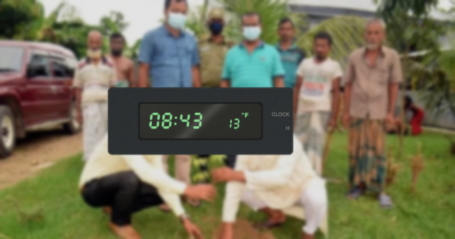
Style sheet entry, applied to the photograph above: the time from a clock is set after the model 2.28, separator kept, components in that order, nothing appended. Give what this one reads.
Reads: 8.43
